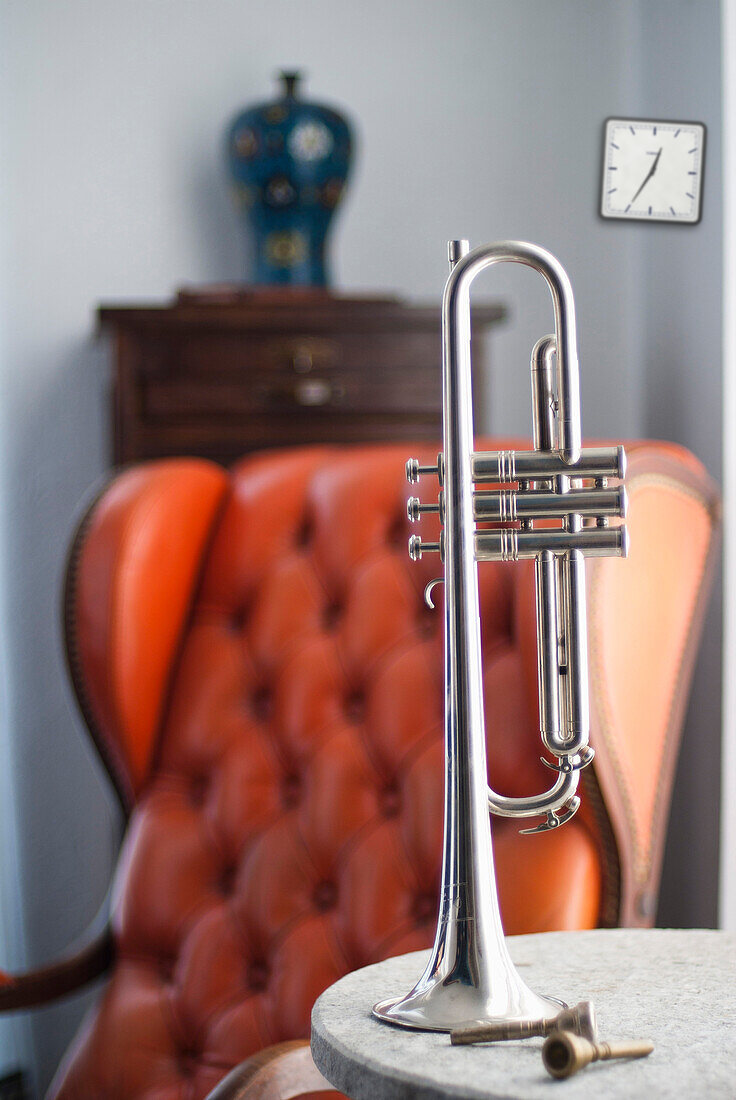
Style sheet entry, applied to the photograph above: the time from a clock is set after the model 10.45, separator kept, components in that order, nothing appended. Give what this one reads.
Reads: 12.35
